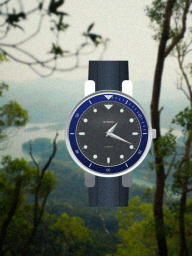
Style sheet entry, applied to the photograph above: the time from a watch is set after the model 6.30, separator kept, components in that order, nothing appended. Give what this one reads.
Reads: 1.19
